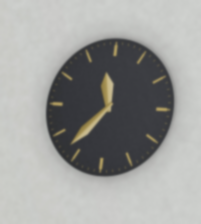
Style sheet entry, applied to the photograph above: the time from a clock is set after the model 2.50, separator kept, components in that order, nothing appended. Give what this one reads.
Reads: 11.37
